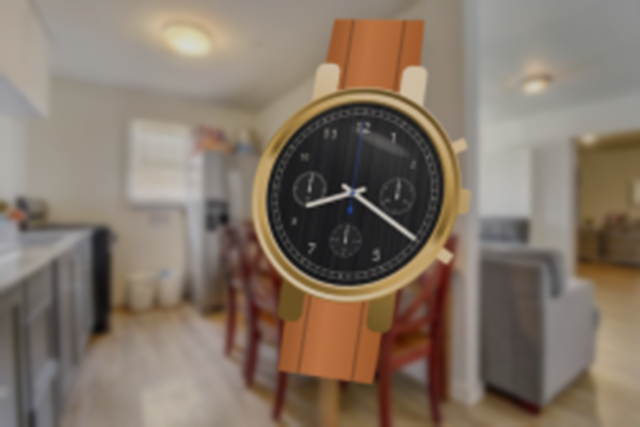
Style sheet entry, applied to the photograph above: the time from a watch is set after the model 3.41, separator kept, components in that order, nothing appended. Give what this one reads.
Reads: 8.20
